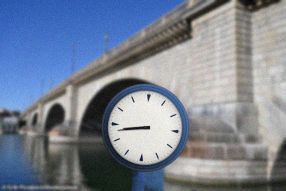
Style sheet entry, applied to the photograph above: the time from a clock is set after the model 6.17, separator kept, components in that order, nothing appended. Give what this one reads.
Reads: 8.43
